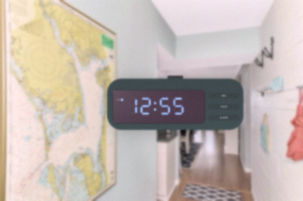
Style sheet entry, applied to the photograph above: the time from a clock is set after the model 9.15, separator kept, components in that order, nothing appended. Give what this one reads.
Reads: 12.55
